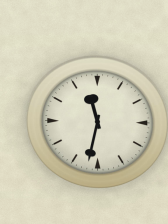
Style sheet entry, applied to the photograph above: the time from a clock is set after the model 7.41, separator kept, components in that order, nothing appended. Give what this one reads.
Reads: 11.32
